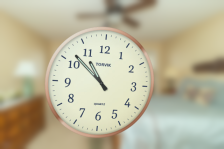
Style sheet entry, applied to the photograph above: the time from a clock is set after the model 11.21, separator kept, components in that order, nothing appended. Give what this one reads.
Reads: 10.52
